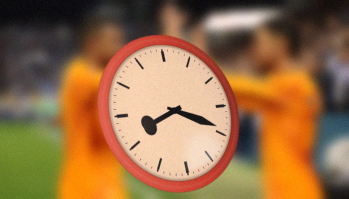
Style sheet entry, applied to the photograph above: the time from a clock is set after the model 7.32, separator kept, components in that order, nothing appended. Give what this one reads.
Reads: 8.19
